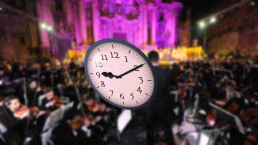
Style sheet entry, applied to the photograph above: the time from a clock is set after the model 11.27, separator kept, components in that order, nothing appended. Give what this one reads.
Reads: 9.10
